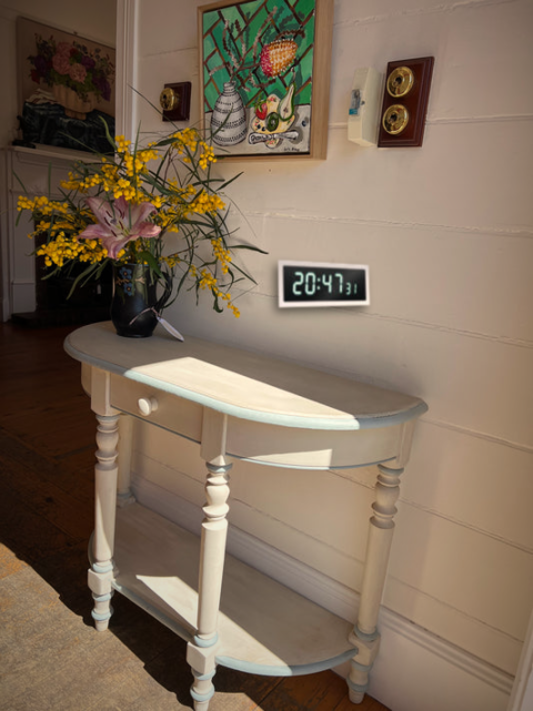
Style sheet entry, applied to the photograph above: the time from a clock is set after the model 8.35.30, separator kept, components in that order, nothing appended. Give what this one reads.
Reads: 20.47.31
